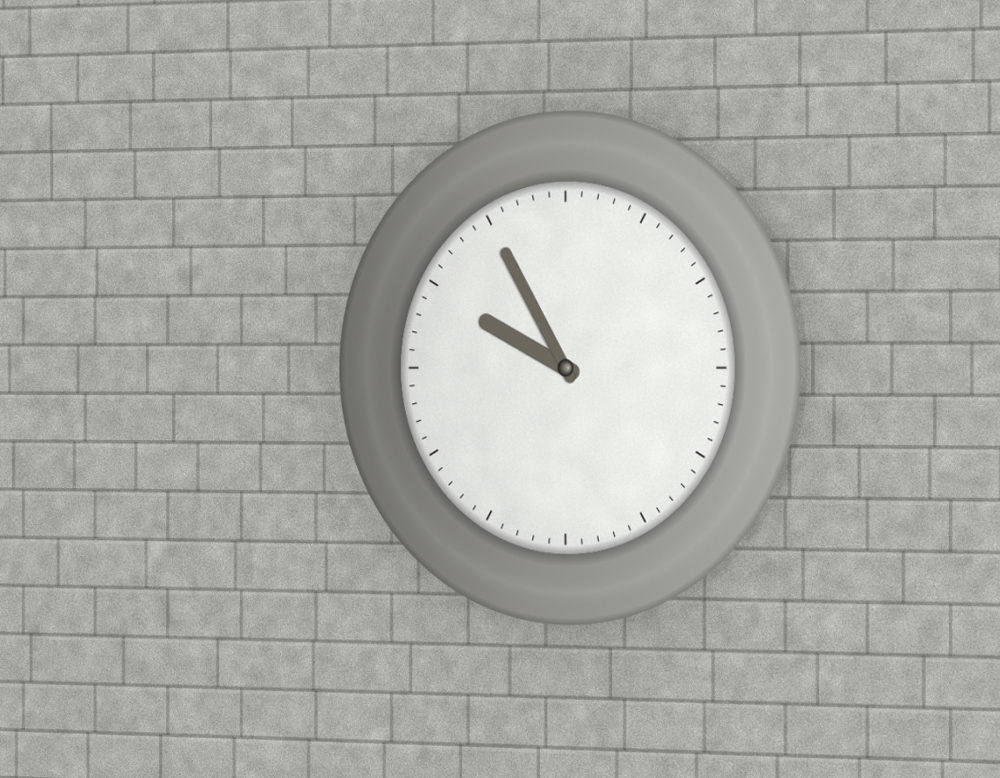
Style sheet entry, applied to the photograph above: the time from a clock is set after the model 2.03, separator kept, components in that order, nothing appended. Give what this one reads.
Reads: 9.55
